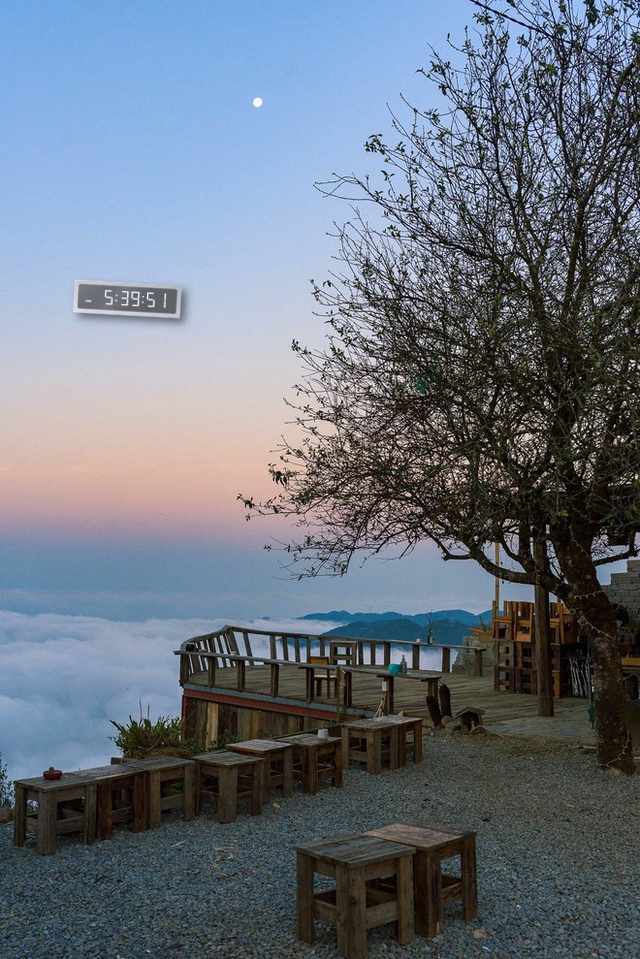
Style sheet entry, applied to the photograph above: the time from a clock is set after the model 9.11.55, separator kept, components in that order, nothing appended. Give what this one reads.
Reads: 5.39.51
